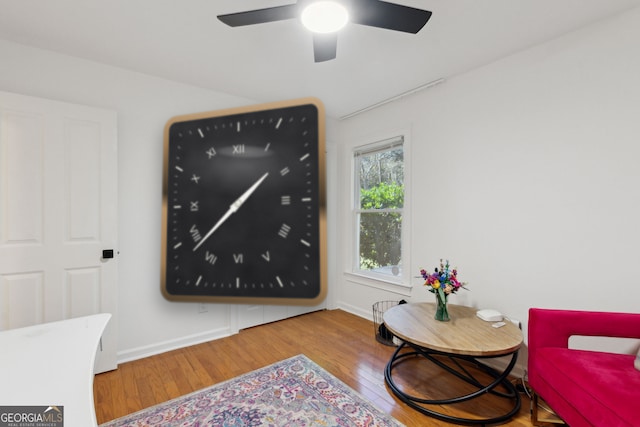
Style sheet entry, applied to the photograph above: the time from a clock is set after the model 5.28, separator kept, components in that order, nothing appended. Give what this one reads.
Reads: 1.38
